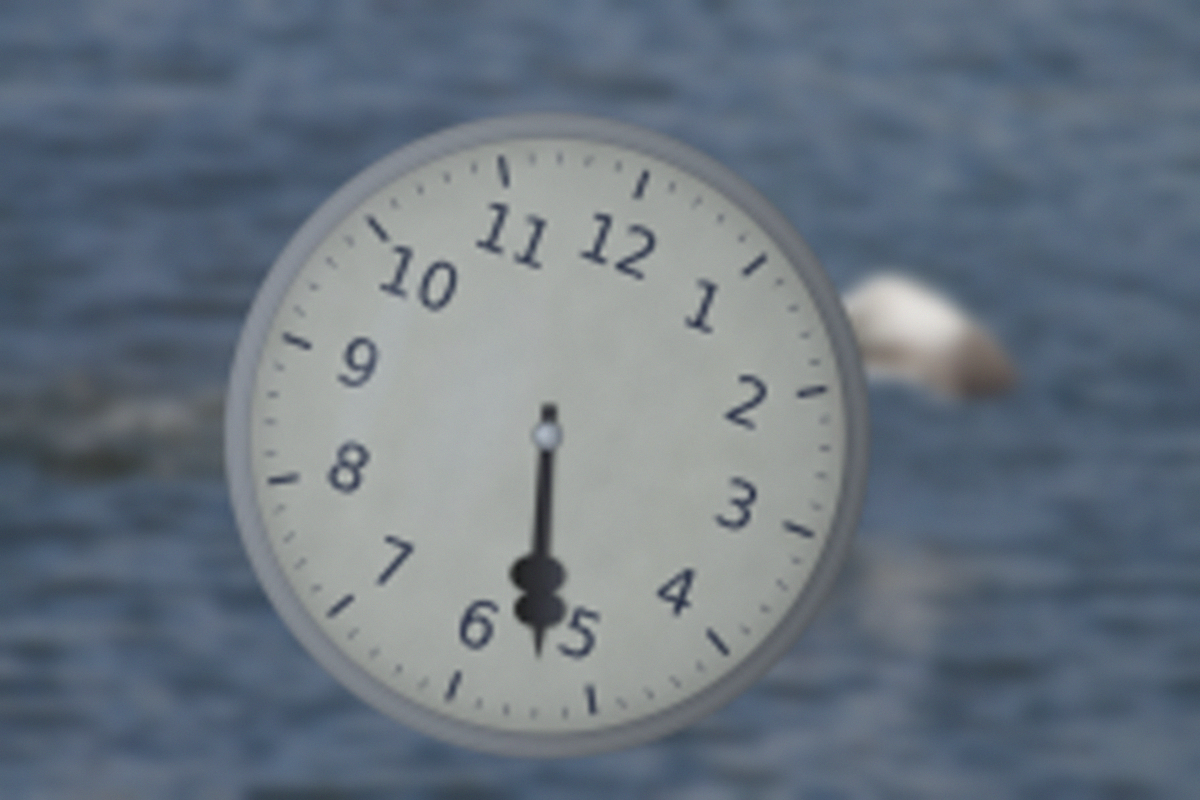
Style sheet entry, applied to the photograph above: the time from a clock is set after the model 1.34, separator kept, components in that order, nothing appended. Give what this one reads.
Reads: 5.27
